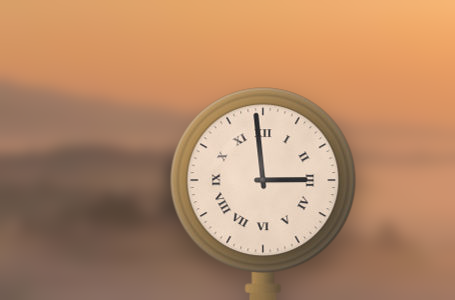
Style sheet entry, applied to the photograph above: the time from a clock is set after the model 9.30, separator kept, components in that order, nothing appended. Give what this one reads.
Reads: 2.59
